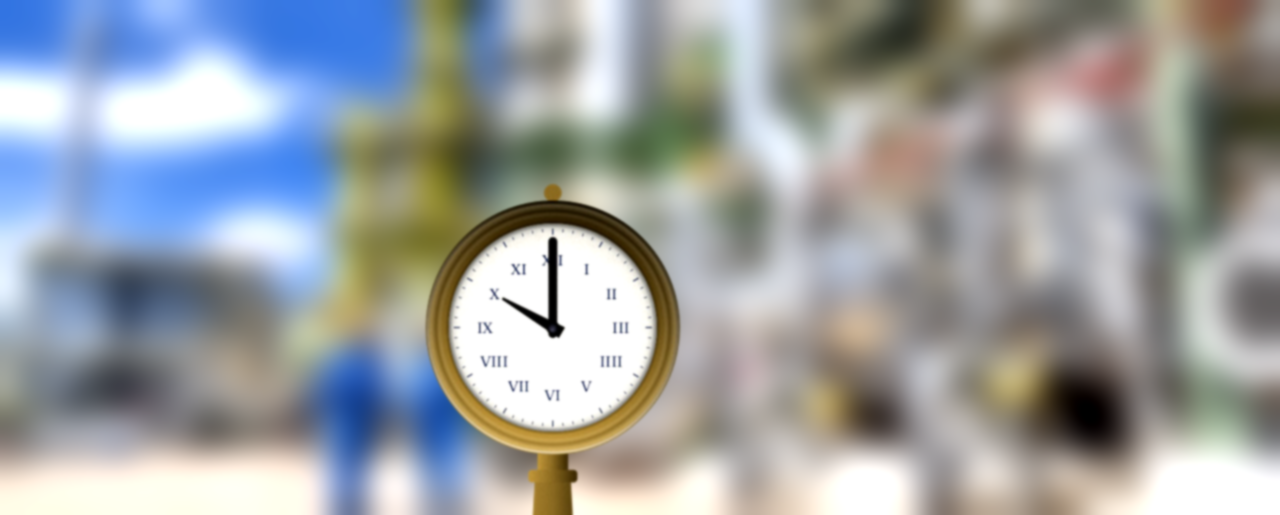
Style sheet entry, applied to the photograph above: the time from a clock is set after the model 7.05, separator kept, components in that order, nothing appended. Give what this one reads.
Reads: 10.00
